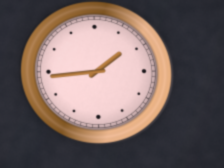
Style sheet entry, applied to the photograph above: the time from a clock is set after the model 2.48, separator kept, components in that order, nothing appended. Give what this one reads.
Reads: 1.44
